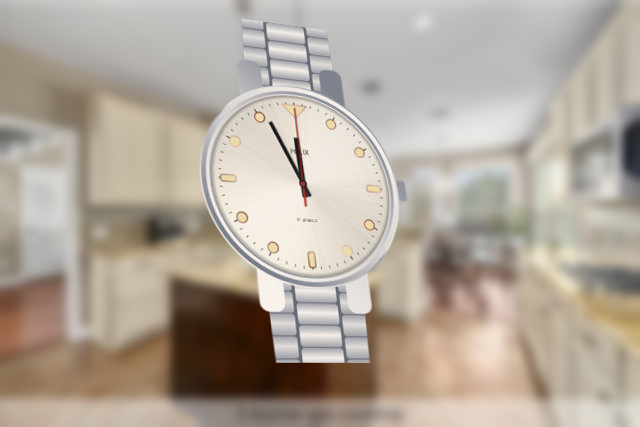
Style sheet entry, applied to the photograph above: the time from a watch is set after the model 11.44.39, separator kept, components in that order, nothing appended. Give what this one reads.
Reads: 11.56.00
